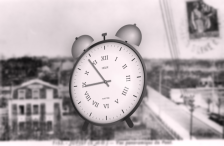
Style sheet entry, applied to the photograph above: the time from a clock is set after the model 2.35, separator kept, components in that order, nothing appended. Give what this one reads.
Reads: 8.54
